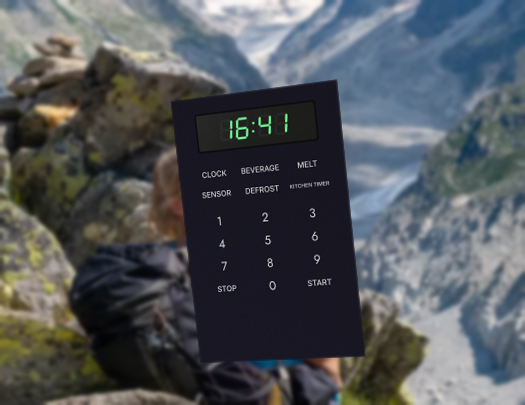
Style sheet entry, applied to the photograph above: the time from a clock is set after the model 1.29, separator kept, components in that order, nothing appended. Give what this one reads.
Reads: 16.41
